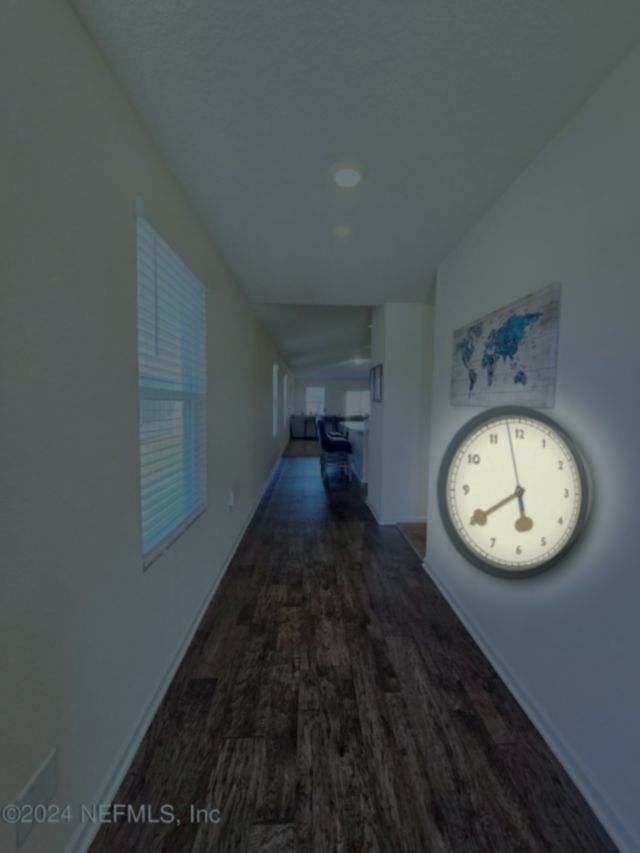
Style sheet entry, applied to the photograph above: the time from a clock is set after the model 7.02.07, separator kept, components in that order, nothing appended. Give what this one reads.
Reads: 5.39.58
